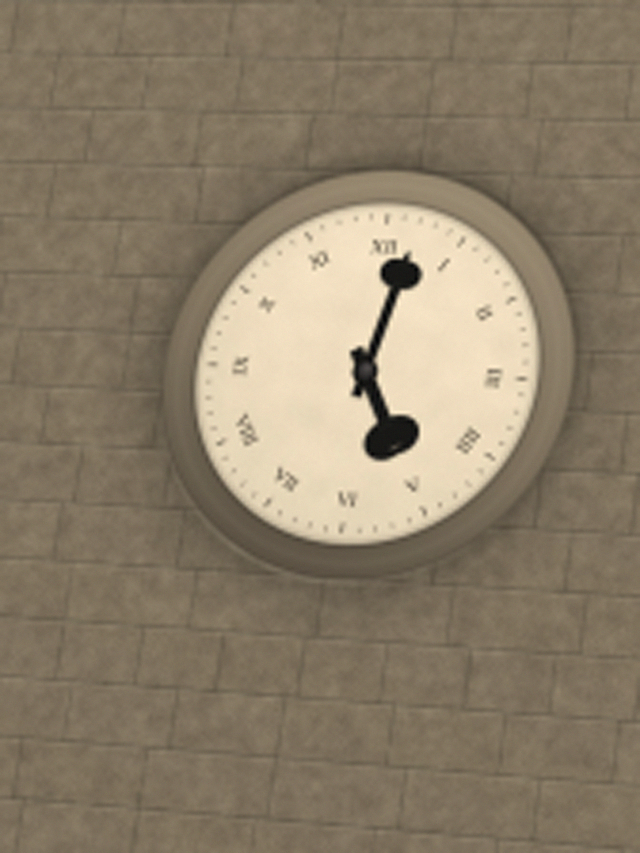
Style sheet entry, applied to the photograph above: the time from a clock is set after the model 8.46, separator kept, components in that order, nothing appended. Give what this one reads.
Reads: 5.02
